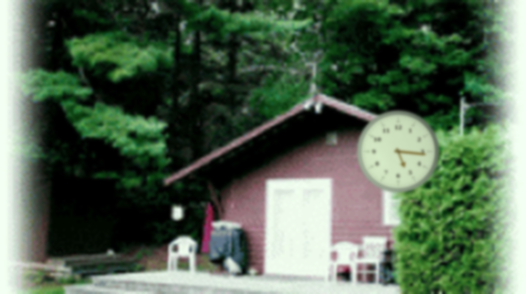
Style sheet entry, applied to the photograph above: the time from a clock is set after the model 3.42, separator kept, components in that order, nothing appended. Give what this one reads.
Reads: 5.16
